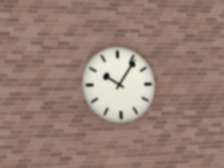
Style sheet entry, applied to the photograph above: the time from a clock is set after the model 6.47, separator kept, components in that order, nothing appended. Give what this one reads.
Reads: 10.06
